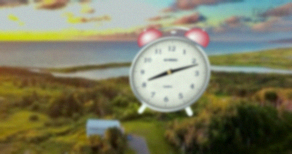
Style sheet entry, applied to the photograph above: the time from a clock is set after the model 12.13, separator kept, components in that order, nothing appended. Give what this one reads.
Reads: 8.12
